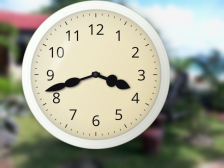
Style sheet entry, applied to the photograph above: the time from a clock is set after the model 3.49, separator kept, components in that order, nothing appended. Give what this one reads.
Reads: 3.42
